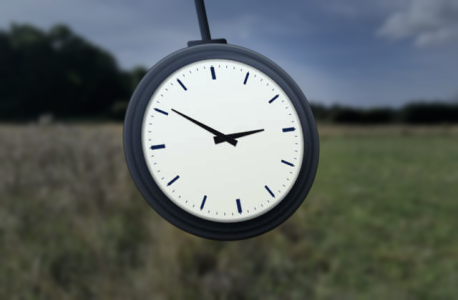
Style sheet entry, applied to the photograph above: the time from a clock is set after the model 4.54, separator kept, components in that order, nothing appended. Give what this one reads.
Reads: 2.51
